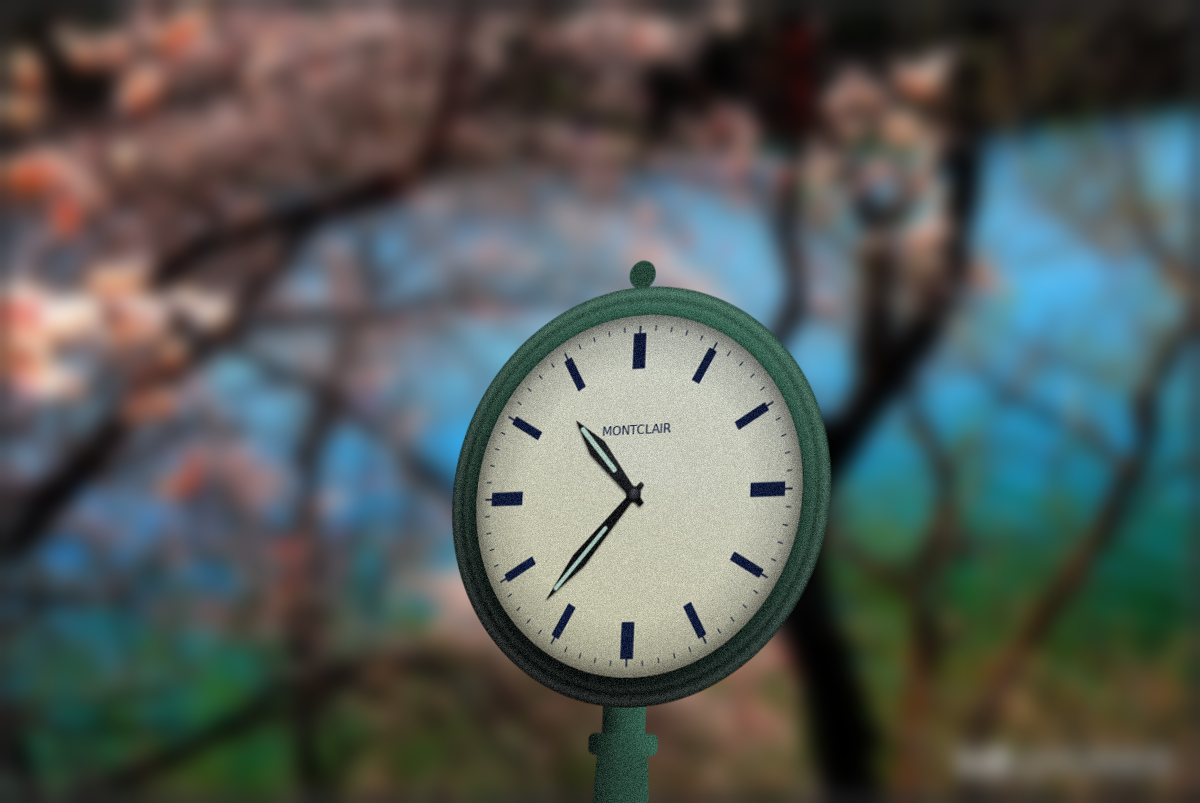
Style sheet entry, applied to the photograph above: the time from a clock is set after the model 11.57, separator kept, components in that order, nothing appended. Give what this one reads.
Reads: 10.37
